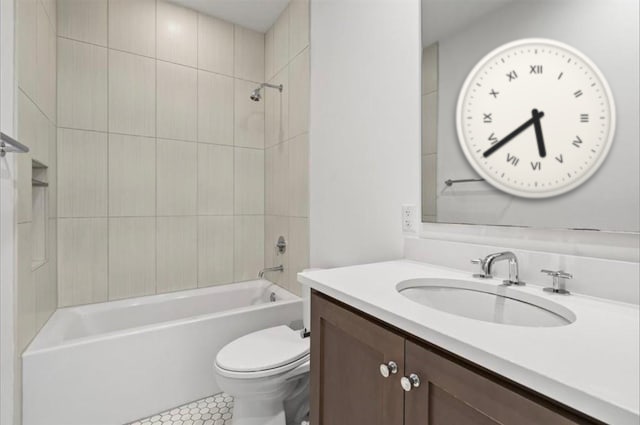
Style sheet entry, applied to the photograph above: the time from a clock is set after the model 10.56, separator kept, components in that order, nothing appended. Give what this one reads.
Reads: 5.39
